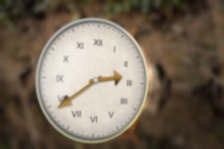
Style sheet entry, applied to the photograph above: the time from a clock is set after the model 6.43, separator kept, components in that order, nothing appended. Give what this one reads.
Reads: 2.39
